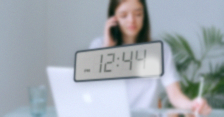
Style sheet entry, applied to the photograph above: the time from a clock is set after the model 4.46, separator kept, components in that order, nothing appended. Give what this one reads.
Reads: 12.44
